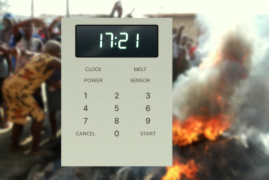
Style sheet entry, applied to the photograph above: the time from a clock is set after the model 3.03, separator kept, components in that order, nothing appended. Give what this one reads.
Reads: 17.21
